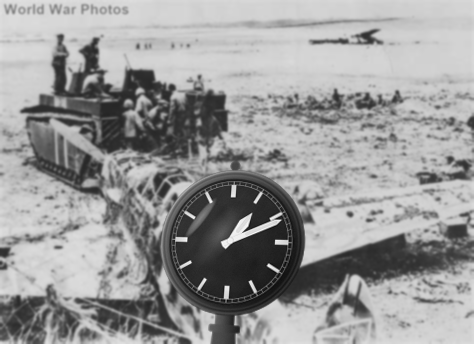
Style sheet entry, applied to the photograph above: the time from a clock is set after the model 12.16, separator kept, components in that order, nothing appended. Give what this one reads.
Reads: 1.11
